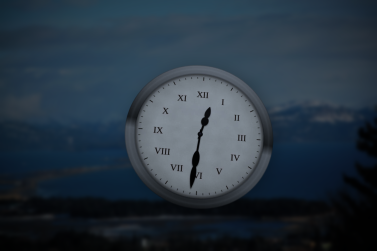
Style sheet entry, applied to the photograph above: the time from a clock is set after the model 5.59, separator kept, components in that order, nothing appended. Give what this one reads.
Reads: 12.31
